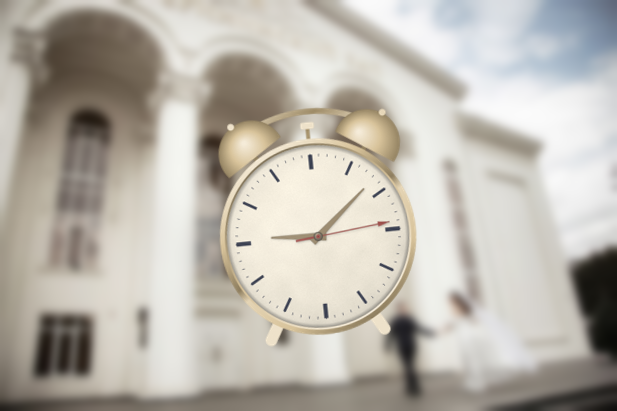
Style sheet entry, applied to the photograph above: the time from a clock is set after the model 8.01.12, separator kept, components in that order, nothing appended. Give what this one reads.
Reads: 9.08.14
